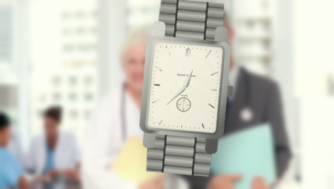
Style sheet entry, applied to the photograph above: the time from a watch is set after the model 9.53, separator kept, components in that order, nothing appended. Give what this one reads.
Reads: 12.37
